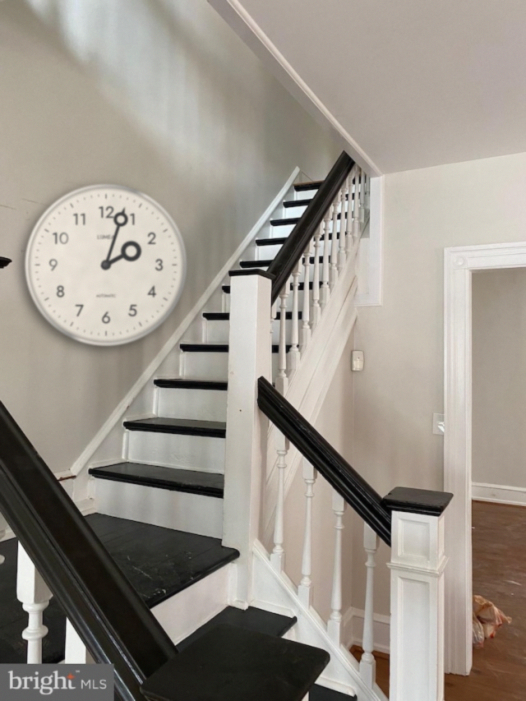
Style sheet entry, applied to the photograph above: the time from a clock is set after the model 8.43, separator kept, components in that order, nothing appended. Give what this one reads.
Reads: 2.03
